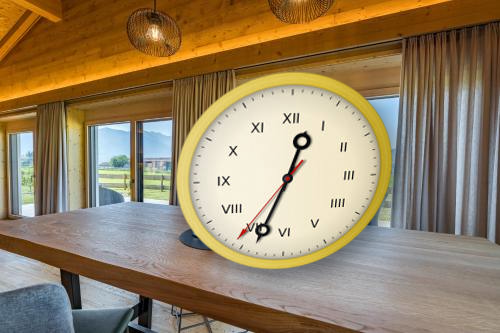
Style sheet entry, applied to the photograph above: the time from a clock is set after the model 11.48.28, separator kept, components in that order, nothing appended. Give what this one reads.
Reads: 12.33.36
